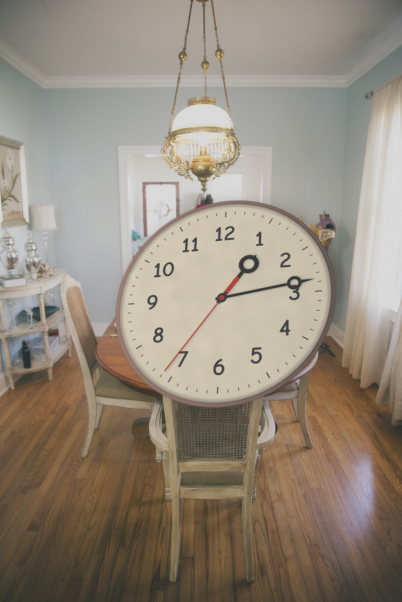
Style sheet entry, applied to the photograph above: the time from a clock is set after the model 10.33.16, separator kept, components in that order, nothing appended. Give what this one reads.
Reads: 1.13.36
